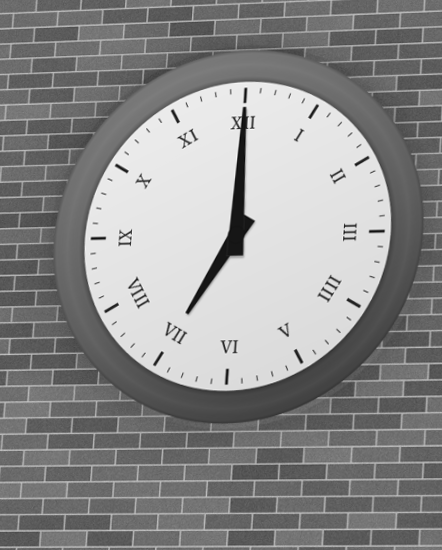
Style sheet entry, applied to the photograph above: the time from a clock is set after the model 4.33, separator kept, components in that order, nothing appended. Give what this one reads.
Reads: 7.00
